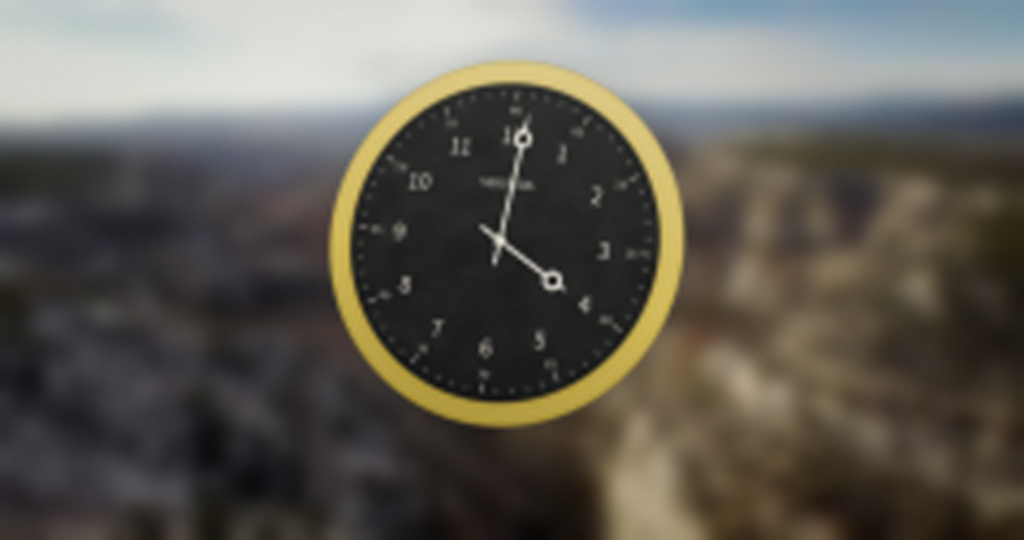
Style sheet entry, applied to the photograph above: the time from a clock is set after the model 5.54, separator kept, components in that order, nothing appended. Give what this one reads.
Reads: 4.01
